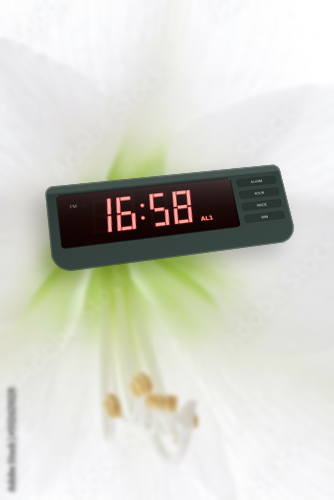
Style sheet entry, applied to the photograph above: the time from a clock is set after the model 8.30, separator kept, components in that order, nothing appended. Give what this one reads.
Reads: 16.58
